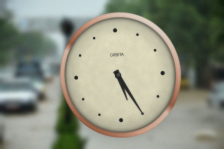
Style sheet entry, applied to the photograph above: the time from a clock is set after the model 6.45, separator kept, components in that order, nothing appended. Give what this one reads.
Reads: 5.25
